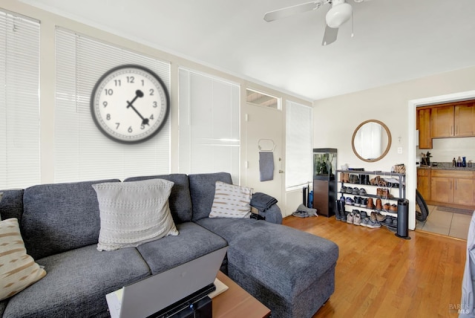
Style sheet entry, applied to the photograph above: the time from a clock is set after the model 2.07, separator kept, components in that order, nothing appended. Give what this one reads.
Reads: 1.23
